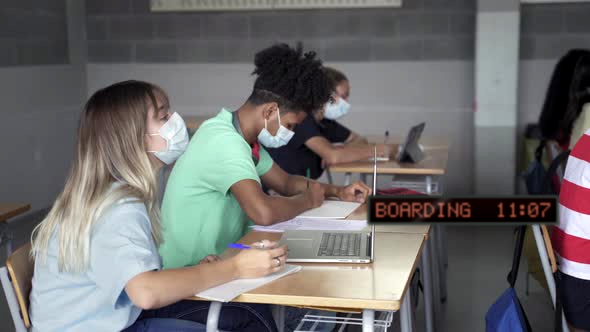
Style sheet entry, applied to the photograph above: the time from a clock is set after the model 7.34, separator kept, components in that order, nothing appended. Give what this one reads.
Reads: 11.07
